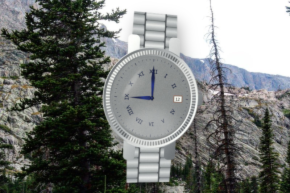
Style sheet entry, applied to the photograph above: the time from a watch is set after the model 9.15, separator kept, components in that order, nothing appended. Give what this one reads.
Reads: 9.00
